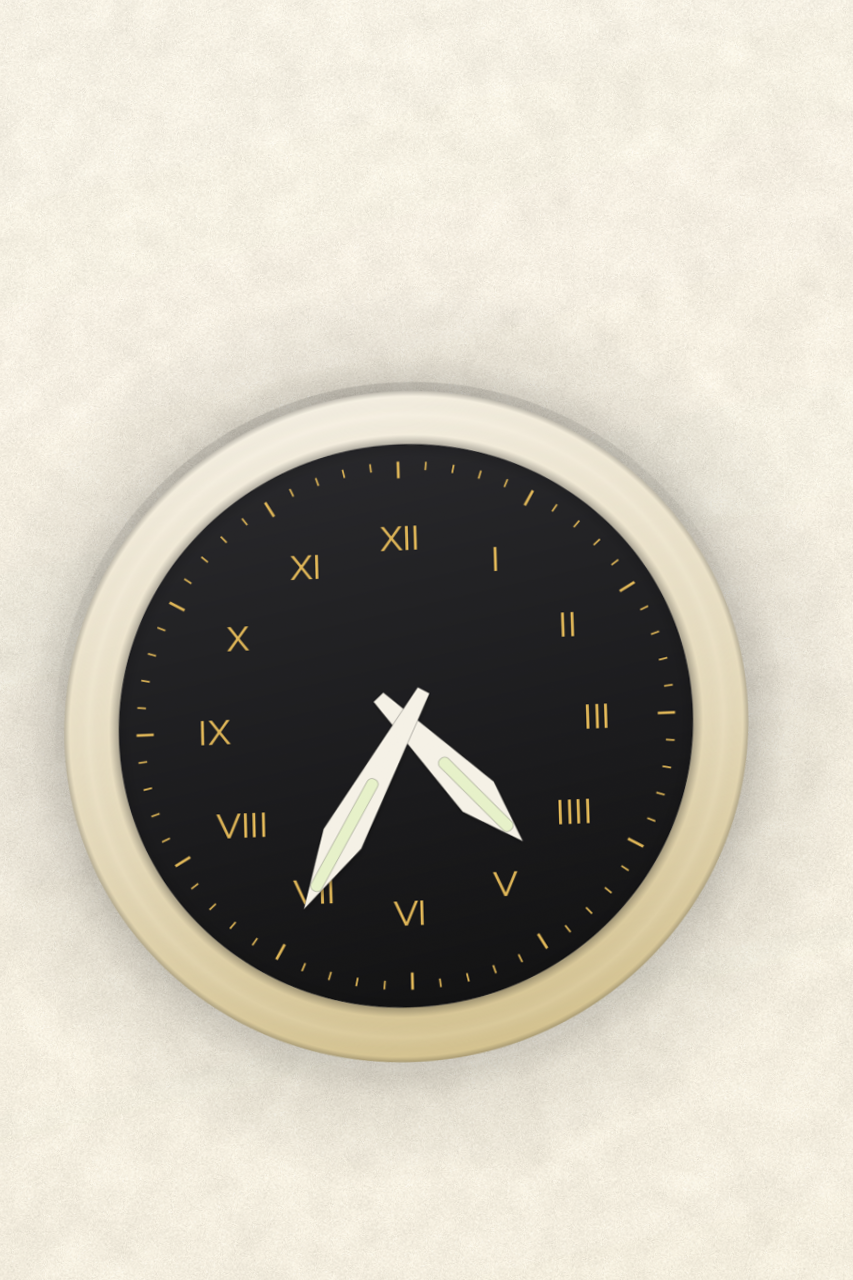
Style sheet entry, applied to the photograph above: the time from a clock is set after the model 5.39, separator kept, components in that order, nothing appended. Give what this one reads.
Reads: 4.35
